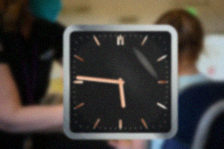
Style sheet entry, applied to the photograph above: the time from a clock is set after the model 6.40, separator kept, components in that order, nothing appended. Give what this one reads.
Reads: 5.46
